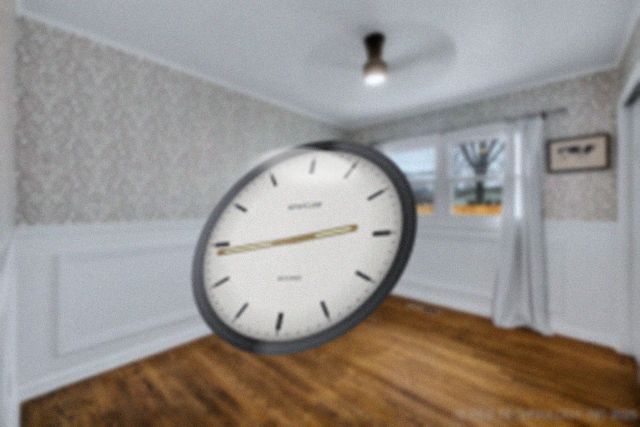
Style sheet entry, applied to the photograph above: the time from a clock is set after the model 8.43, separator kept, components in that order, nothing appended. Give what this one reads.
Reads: 2.44
